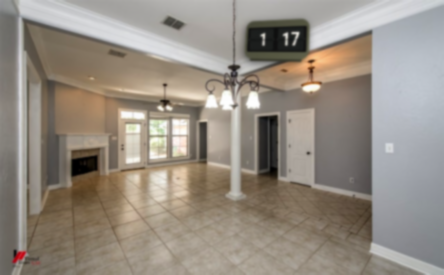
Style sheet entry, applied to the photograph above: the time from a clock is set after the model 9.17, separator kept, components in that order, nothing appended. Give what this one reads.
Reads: 1.17
